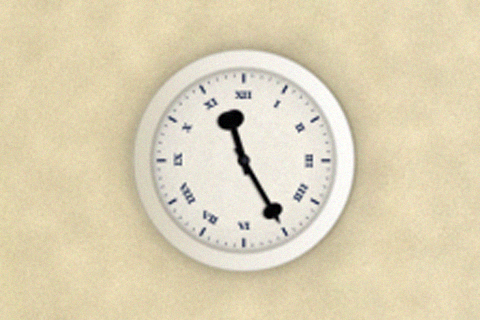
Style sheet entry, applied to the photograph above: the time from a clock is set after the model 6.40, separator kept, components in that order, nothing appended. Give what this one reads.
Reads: 11.25
